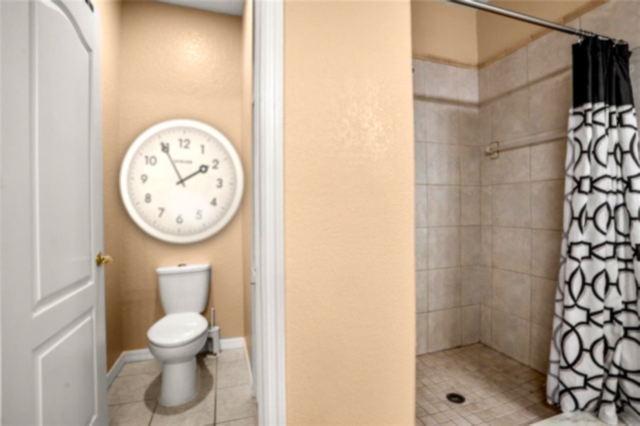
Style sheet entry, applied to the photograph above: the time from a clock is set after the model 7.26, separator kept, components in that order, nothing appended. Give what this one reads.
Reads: 1.55
